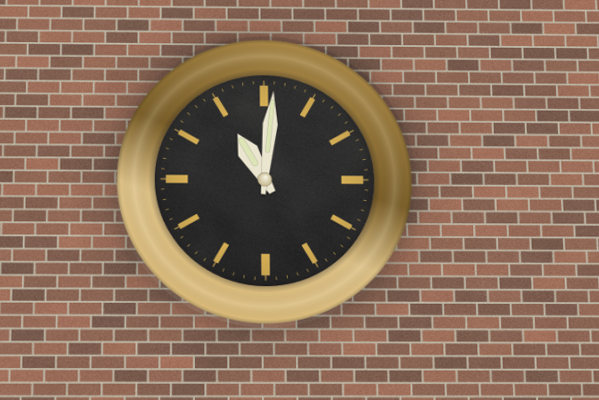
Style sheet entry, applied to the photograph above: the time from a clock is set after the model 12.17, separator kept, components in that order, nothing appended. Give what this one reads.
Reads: 11.01
